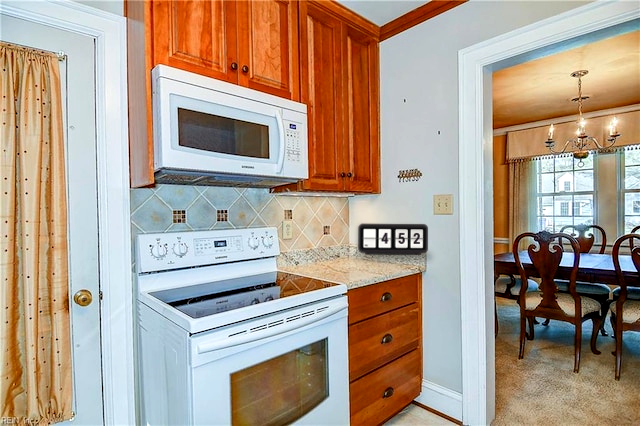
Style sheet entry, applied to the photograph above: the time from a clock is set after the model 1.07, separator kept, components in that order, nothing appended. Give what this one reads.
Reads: 4.52
